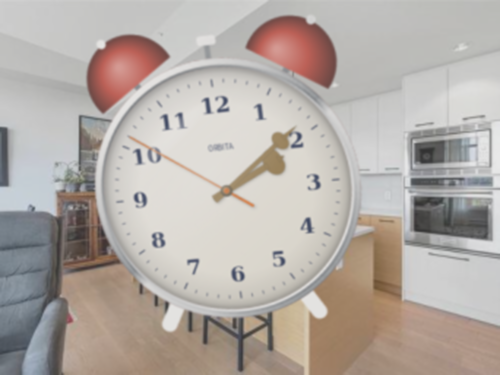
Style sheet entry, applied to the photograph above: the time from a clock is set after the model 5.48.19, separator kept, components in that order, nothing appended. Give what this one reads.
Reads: 2.08.51
